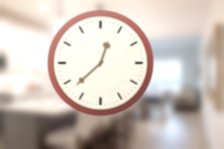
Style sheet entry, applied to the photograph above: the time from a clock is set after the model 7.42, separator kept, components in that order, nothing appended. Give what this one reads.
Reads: 12.38
